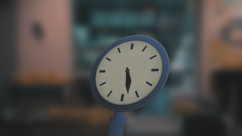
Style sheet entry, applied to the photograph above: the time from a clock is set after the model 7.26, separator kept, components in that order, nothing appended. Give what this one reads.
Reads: 5.28
